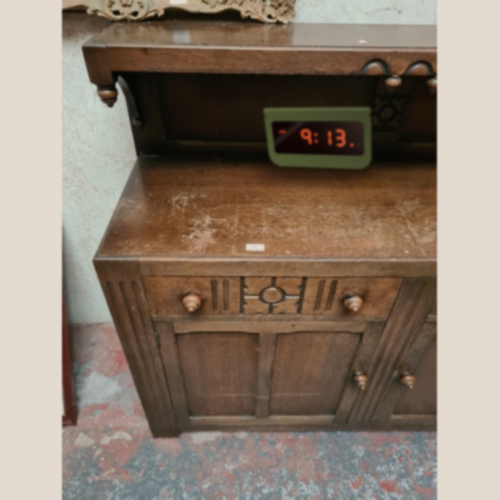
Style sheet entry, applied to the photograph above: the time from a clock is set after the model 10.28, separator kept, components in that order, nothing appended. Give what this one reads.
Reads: 9.13
